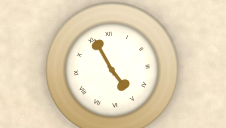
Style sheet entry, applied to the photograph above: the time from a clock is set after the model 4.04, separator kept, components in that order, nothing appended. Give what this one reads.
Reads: 4.56
